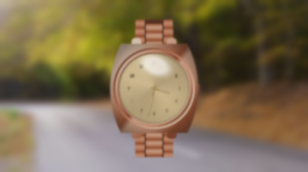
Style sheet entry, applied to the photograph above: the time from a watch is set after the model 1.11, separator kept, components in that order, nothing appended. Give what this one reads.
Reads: 3.32
